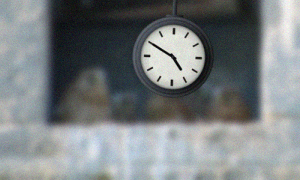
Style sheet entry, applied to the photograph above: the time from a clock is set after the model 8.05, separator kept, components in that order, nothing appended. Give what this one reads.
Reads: 4.50
